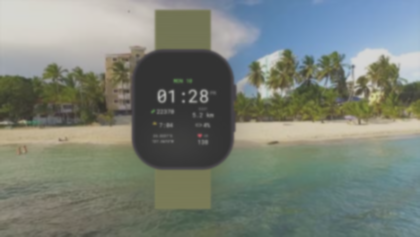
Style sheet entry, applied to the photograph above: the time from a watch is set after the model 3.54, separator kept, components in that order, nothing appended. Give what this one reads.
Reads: 1.28
